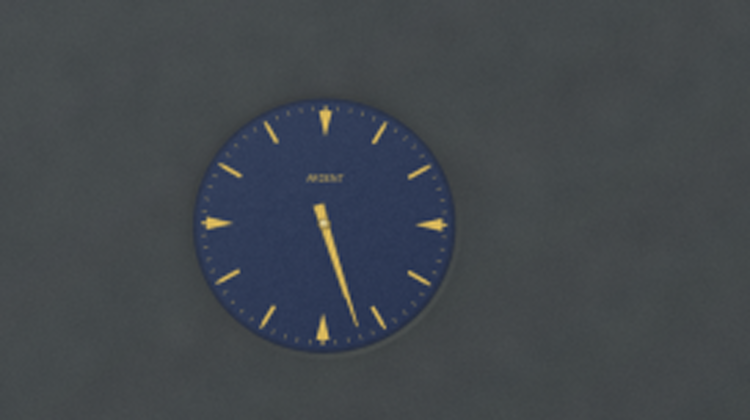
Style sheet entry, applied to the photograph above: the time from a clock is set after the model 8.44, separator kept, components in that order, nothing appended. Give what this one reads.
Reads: 5.27
